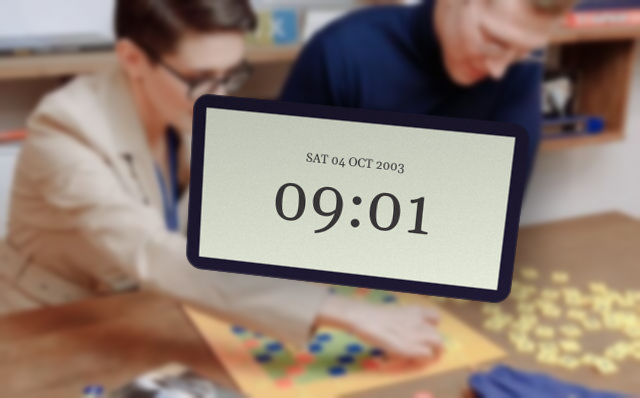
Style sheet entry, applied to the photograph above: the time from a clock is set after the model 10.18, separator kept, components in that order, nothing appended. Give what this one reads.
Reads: 9.01
